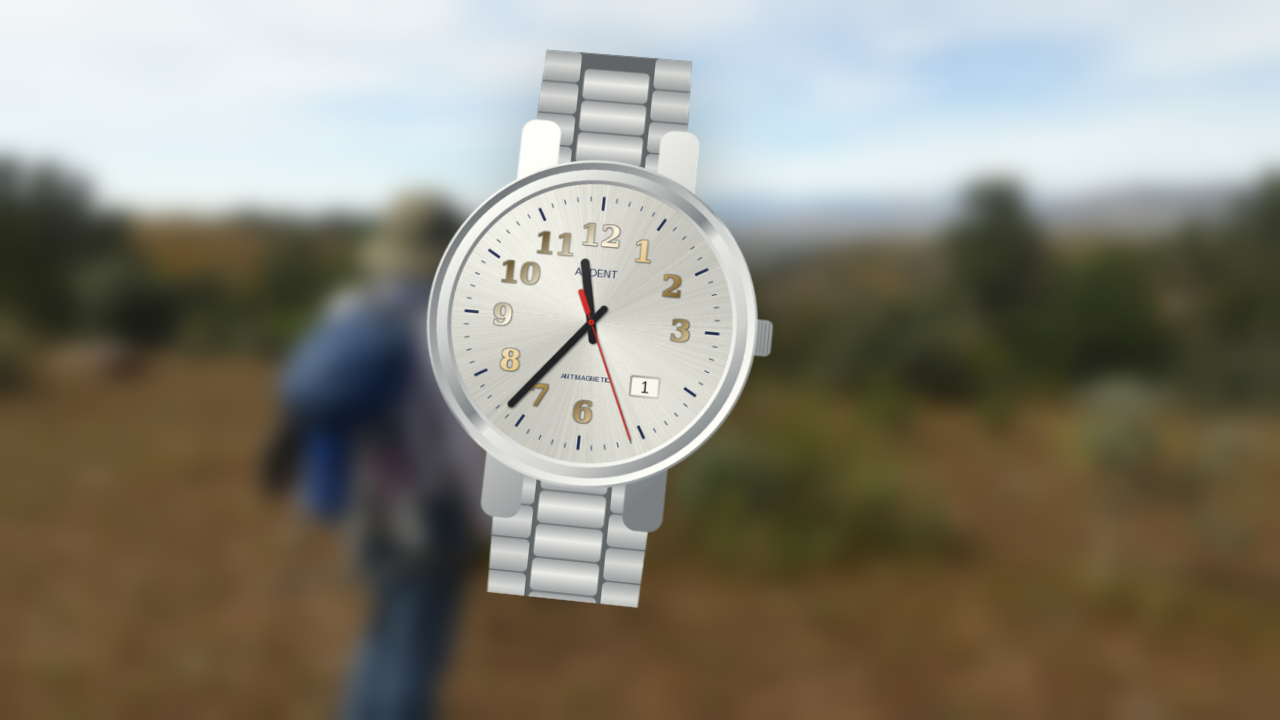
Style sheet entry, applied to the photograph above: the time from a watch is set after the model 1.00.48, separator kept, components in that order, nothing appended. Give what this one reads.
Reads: 11.36.26
